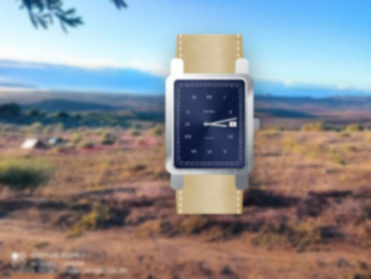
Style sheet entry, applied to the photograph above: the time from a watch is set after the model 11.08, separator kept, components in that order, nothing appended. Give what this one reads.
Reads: 3.13
